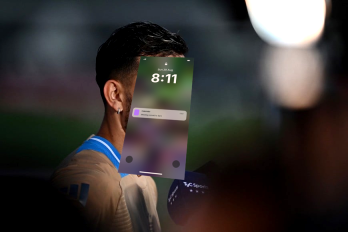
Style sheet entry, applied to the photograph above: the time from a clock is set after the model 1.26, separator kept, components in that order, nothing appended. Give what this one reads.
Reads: 8.11
